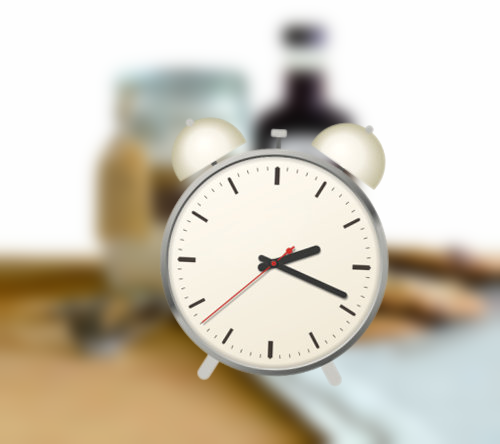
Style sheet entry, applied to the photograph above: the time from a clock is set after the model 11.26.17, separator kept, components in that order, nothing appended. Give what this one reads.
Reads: 2.18.38
